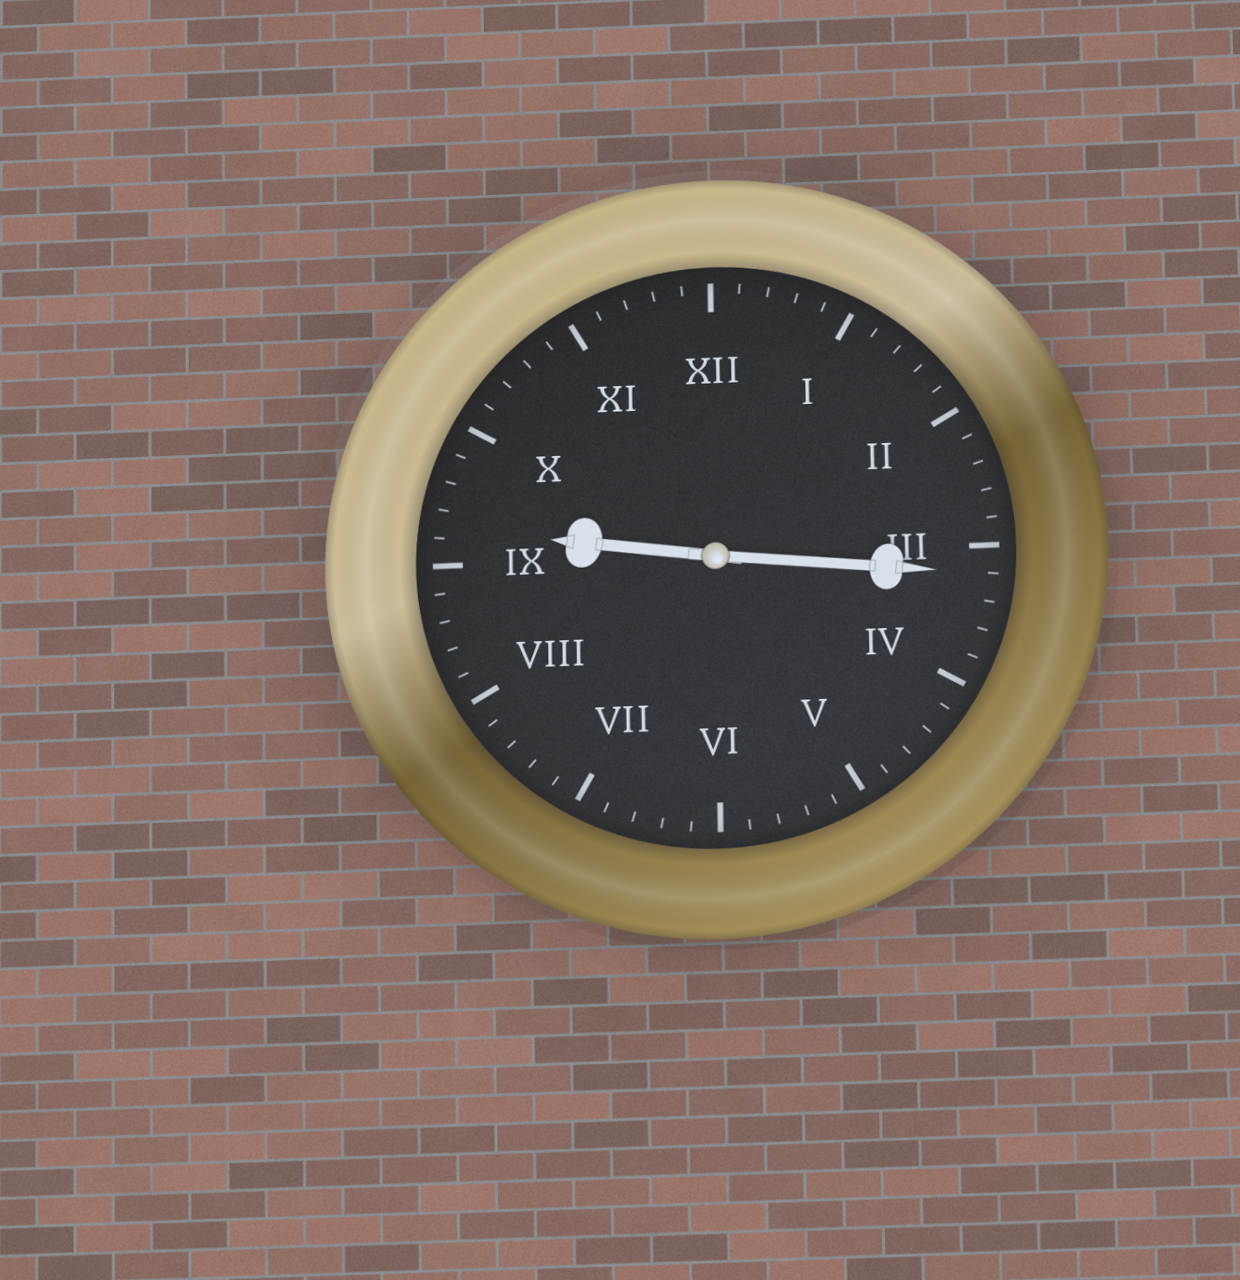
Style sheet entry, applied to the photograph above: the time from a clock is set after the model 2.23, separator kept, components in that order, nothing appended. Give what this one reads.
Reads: 9.16
